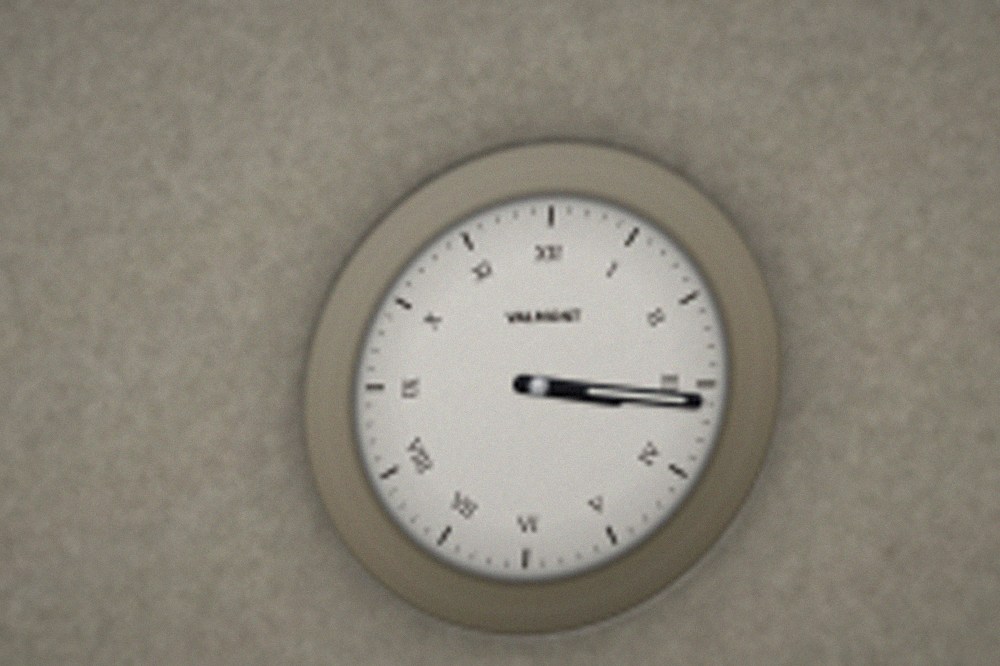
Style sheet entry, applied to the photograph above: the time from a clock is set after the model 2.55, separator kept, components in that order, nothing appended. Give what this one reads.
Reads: 3.16
